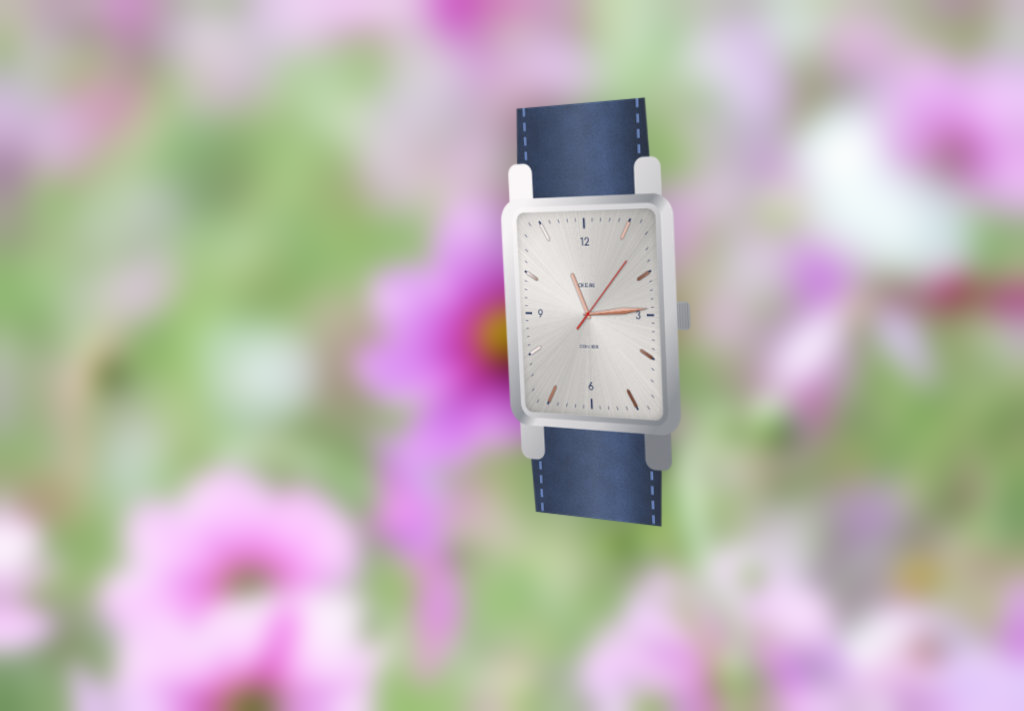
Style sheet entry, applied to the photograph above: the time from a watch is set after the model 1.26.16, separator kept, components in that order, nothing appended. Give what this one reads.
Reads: 11.14.07
